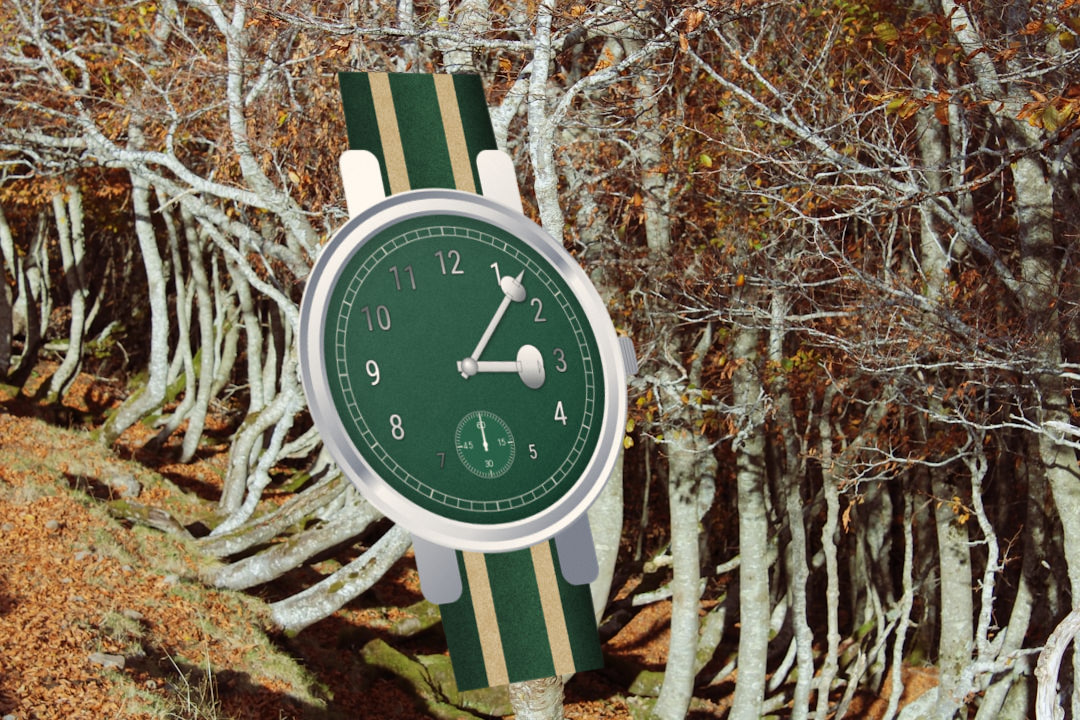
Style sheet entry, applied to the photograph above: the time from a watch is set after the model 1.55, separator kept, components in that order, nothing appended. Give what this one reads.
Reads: 3.07
